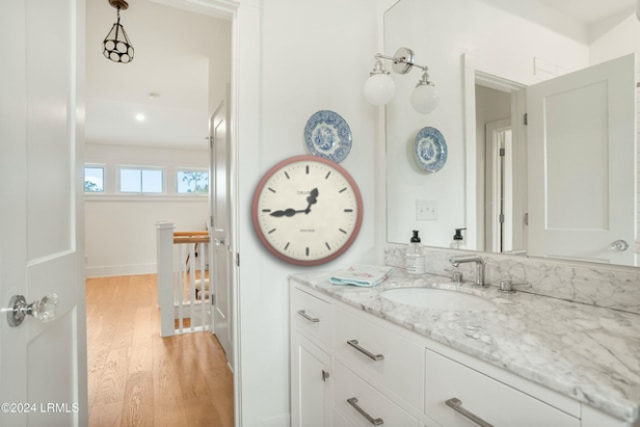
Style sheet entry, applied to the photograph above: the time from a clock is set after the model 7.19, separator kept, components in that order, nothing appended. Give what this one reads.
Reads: 12.44
